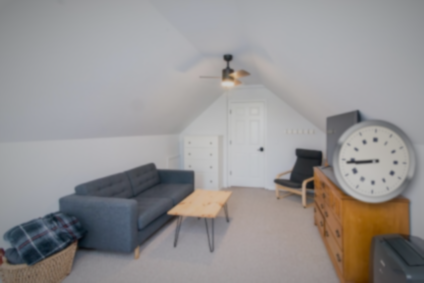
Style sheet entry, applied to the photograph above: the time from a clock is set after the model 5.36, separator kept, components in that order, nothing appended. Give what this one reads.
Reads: 8.44
